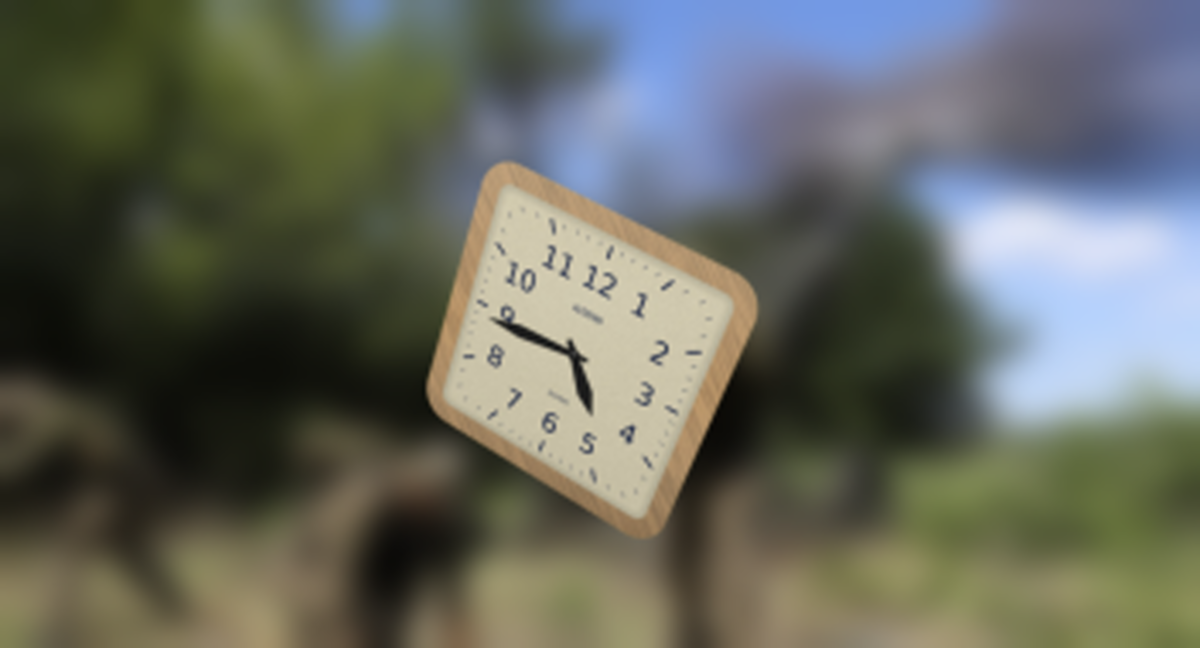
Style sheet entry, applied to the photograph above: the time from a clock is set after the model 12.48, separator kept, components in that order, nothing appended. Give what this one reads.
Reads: 4.44
